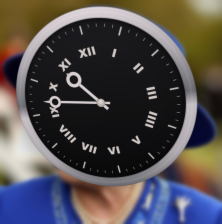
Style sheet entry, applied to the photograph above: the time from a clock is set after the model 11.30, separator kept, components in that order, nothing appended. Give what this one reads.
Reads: 10.47
